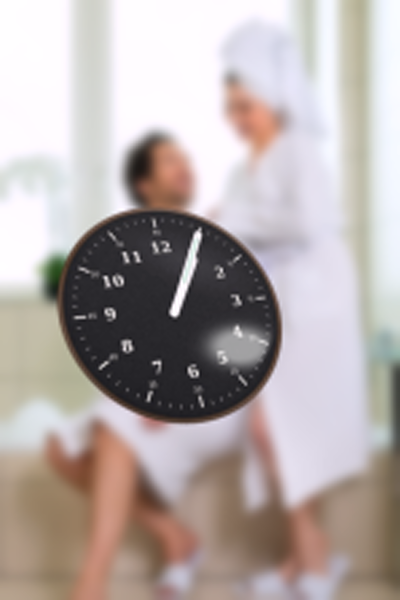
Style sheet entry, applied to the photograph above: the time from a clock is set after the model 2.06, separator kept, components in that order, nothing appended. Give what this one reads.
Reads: 1.05
